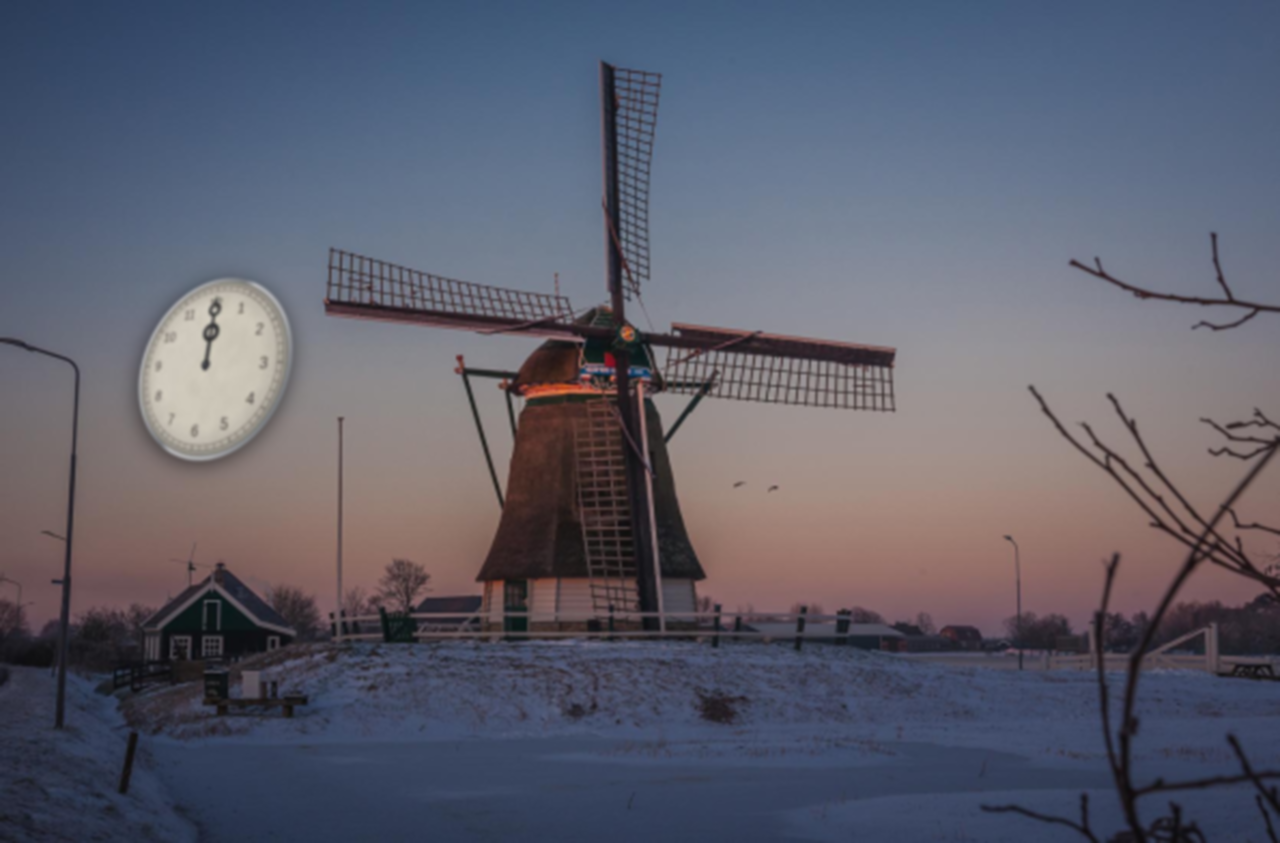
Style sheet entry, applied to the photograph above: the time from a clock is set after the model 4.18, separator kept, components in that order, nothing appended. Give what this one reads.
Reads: 12.00
